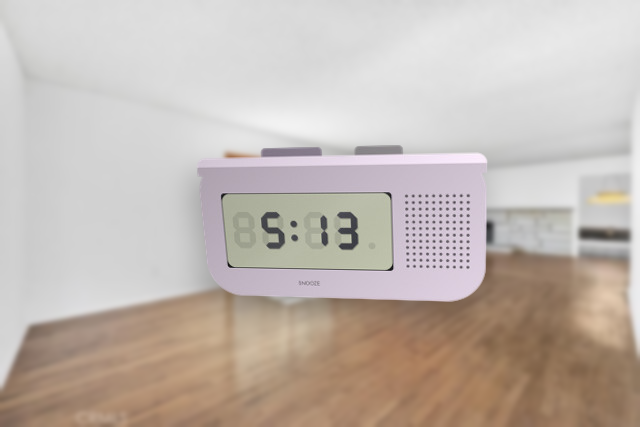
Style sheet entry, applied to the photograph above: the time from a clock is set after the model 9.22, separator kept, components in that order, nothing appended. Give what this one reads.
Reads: 5.13
